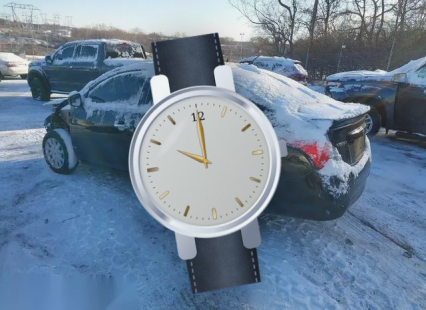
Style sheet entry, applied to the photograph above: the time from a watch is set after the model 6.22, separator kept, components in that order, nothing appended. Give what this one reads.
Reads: 10.00
